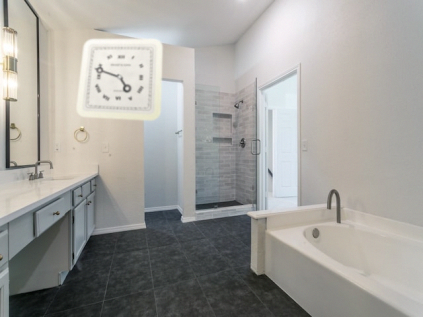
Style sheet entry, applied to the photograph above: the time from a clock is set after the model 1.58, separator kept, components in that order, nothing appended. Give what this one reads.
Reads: 4.48
